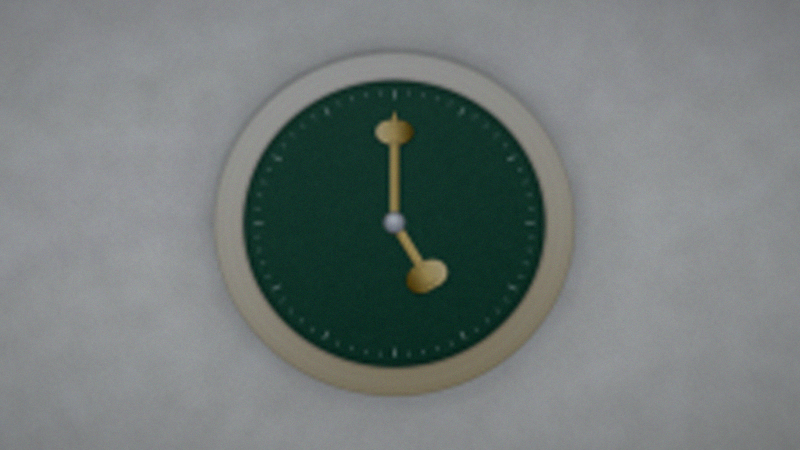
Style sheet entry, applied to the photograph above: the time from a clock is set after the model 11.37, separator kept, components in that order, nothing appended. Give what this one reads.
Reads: 5.00
